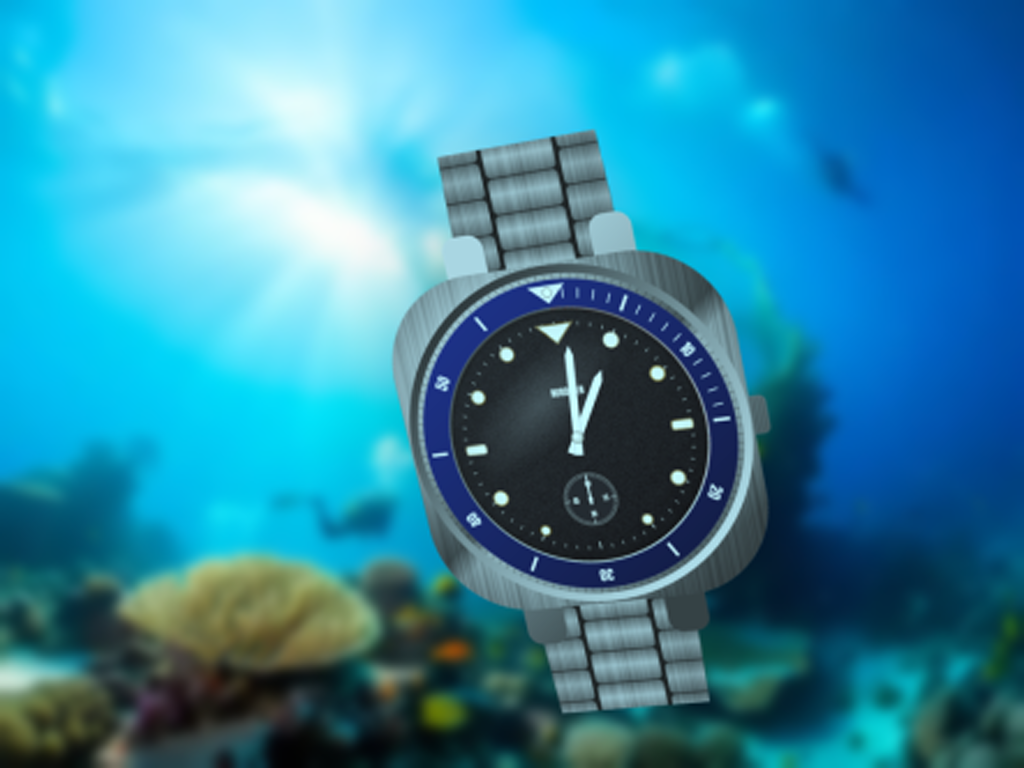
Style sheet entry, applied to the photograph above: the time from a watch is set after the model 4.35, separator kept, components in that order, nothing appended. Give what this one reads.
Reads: 1.01
